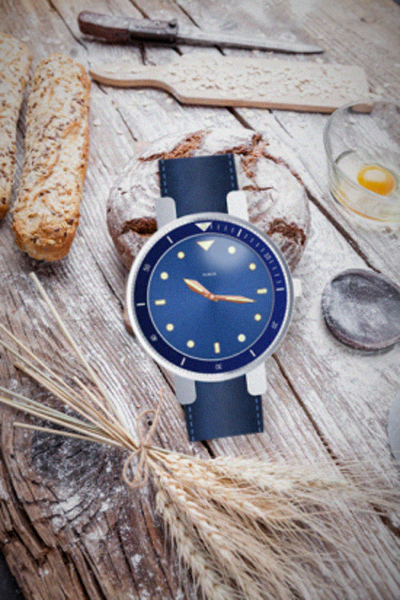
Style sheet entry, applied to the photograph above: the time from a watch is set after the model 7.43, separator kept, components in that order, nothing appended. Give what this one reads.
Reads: 10.17
